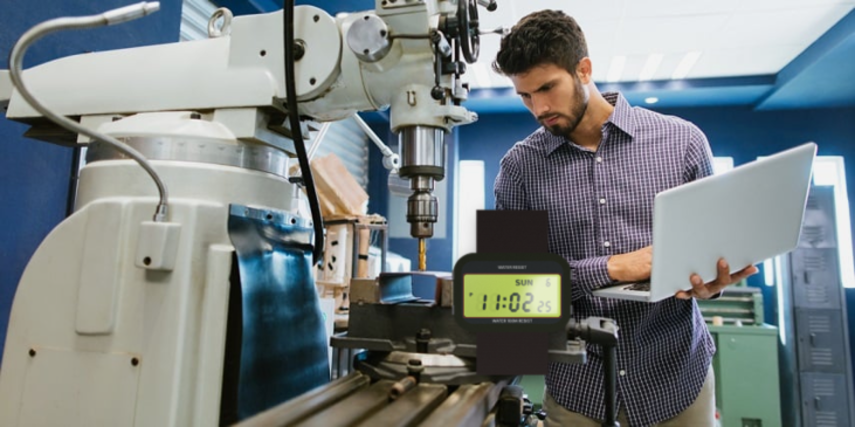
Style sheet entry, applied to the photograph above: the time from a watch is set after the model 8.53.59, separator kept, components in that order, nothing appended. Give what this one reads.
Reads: 11.02.25
